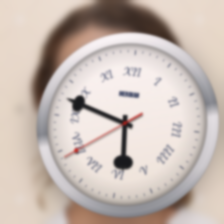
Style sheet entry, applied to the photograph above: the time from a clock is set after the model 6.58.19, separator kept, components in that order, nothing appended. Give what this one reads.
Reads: 5.47.39
